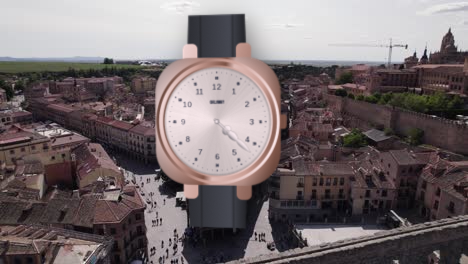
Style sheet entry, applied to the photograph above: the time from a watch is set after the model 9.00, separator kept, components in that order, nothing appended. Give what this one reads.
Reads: 4.22
